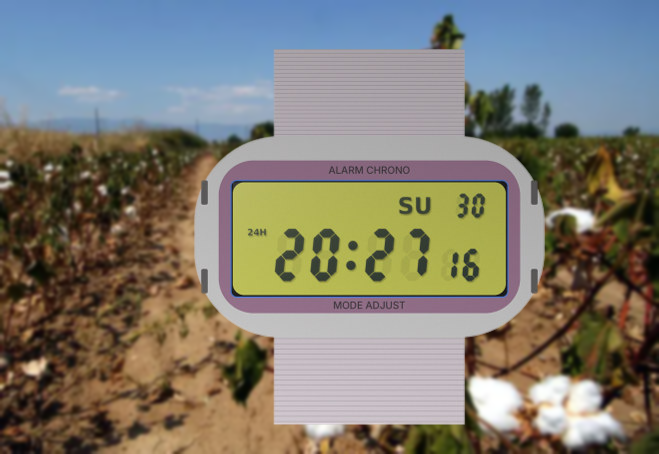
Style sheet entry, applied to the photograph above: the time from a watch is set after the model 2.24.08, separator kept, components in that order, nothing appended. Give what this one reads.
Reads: 20.27.16
